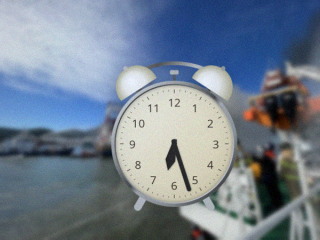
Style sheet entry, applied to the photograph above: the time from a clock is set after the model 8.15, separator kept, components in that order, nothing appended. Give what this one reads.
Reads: 6.27
